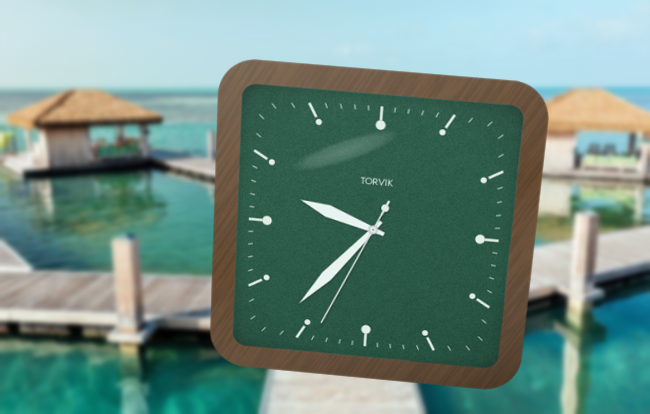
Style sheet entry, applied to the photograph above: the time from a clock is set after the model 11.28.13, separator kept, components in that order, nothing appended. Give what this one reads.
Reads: 9.36.34
